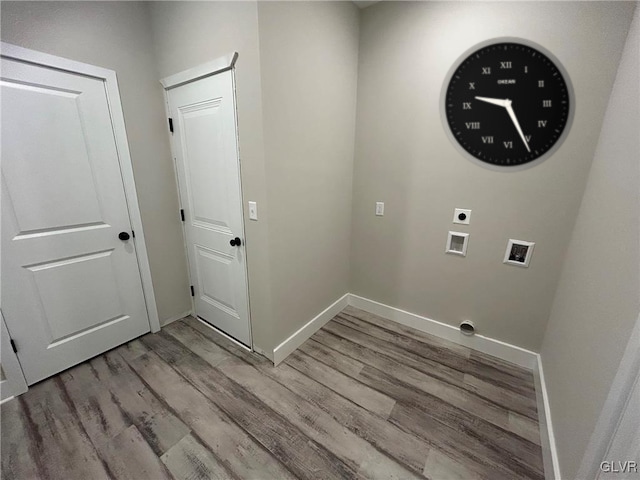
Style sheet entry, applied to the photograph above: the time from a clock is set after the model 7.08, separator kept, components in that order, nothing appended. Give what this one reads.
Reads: 9.26
